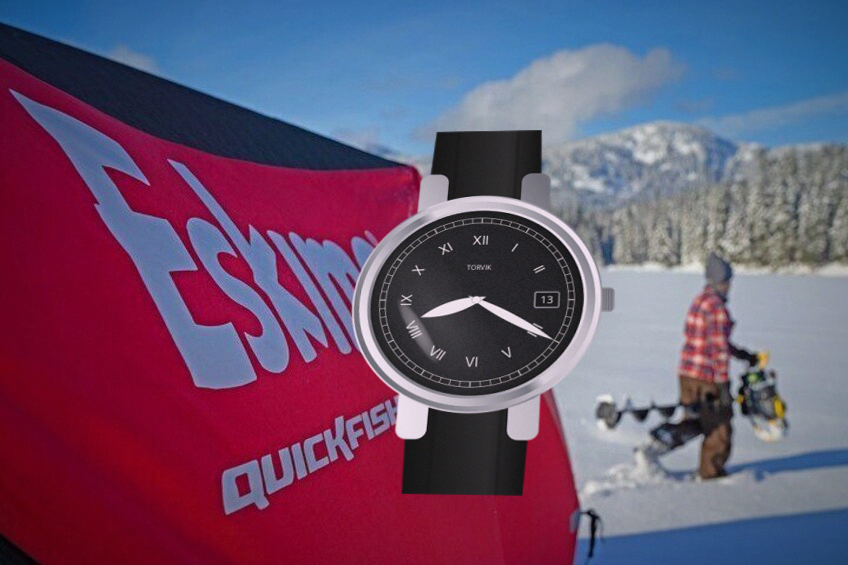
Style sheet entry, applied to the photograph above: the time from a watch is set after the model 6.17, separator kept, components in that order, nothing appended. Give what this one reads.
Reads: 8.20
